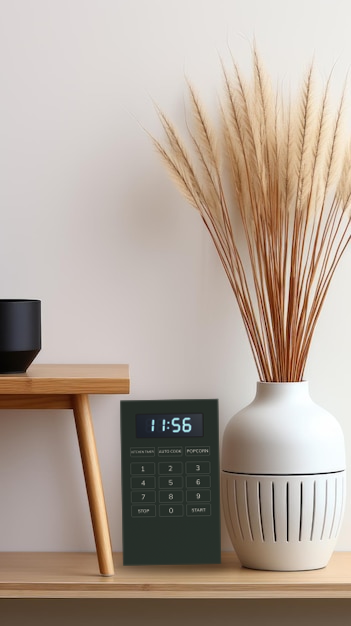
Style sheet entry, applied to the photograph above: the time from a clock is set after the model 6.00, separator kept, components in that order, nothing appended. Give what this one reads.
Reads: 11.56
